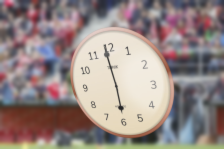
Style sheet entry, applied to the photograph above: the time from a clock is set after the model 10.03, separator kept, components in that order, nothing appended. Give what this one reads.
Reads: 5.59
